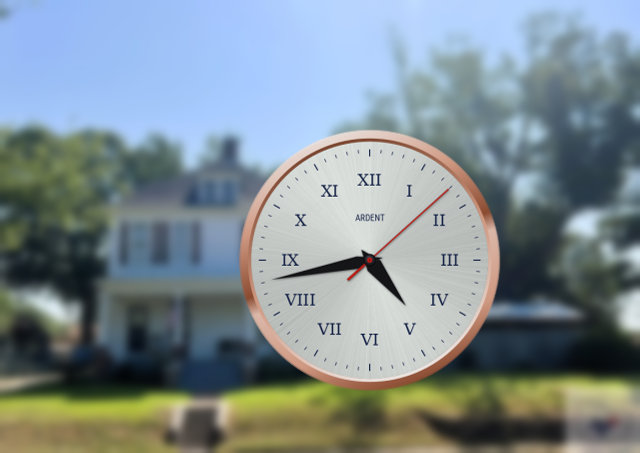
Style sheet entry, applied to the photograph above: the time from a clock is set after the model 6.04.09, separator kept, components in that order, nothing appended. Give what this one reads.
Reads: 4.43.08
